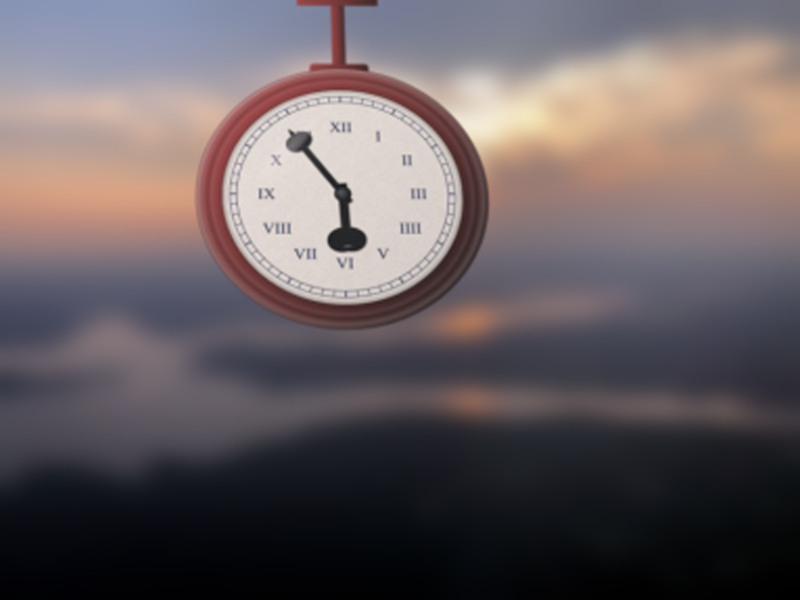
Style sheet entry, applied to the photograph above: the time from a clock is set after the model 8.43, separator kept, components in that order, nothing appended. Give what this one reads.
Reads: 5.54
